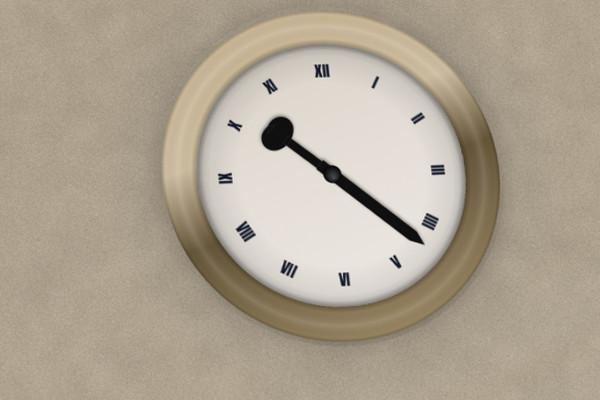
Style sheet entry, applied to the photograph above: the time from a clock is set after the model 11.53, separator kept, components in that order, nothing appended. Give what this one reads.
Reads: 10.22
